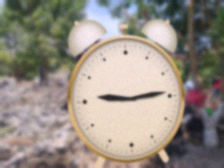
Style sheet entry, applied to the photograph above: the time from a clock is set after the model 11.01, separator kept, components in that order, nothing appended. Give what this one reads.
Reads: 9.14
